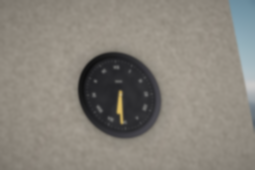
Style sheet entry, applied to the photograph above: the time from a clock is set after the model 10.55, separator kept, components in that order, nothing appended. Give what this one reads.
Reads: 6.31
